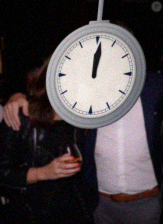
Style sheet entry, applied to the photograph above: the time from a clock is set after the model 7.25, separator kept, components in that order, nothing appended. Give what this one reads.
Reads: 12.01
